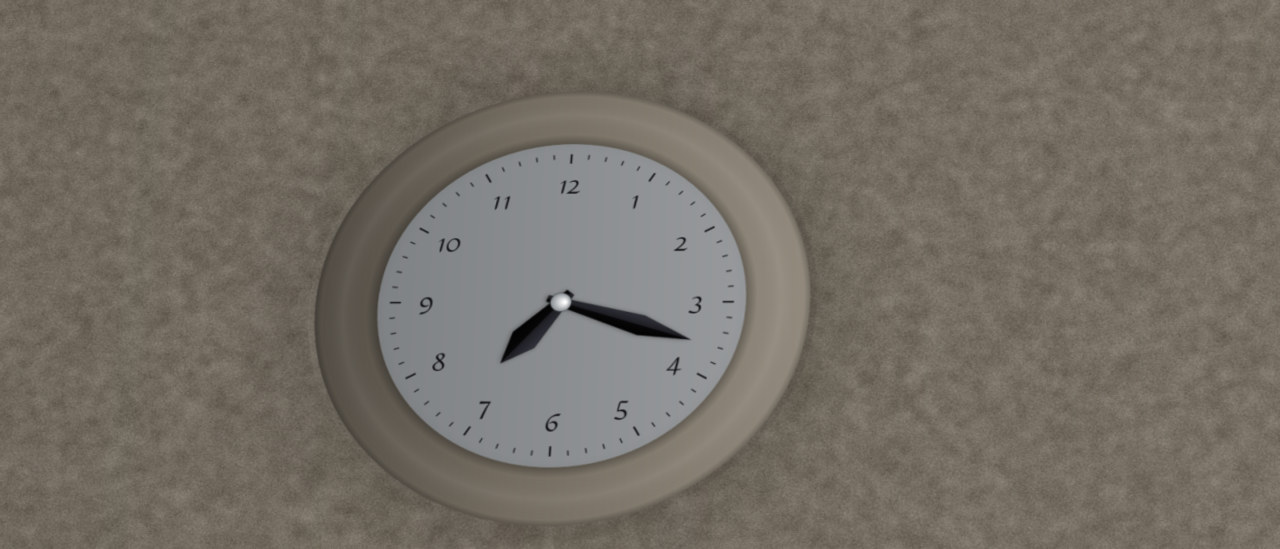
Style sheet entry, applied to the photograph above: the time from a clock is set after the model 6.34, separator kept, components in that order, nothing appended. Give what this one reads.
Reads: 7.18
